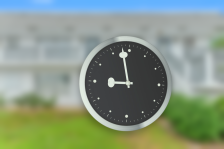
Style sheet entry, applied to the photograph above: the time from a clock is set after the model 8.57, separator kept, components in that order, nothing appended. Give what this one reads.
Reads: 8.58
